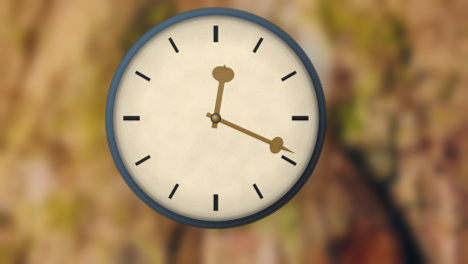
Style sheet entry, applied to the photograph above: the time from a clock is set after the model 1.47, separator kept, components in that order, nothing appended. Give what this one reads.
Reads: 12.19
